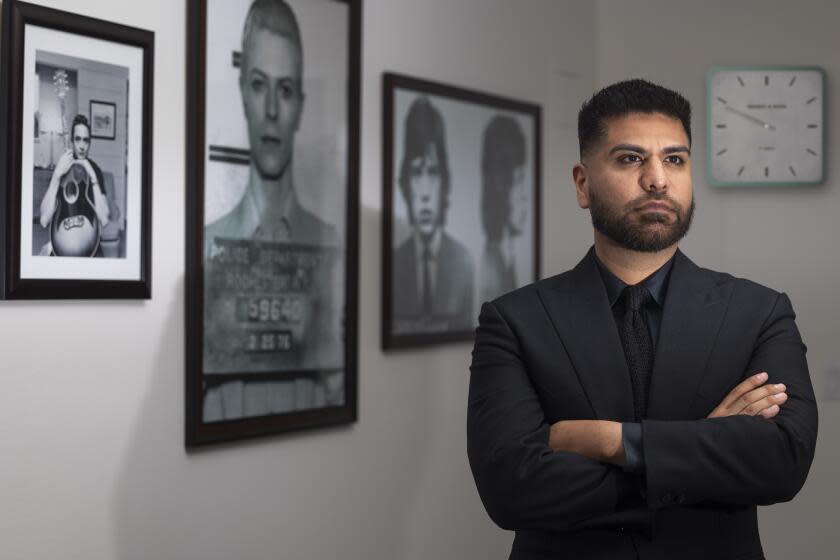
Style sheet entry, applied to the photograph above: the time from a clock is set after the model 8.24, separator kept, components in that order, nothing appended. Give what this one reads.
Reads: 9.49
